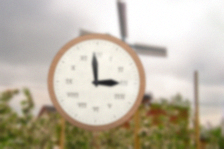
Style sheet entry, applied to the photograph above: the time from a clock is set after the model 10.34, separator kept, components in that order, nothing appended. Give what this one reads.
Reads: 2.59
